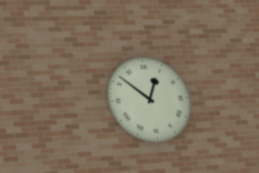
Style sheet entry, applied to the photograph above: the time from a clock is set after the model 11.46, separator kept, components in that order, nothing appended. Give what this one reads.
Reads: 12.52
